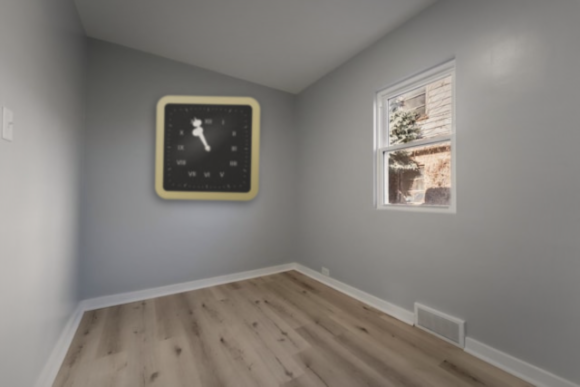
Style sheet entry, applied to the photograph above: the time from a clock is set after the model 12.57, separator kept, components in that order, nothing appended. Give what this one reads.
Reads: 10.56
